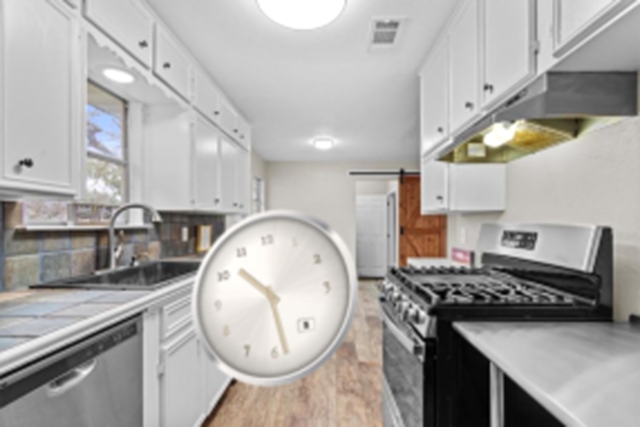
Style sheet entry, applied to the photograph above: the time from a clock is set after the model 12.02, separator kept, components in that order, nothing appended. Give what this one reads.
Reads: 10.28
